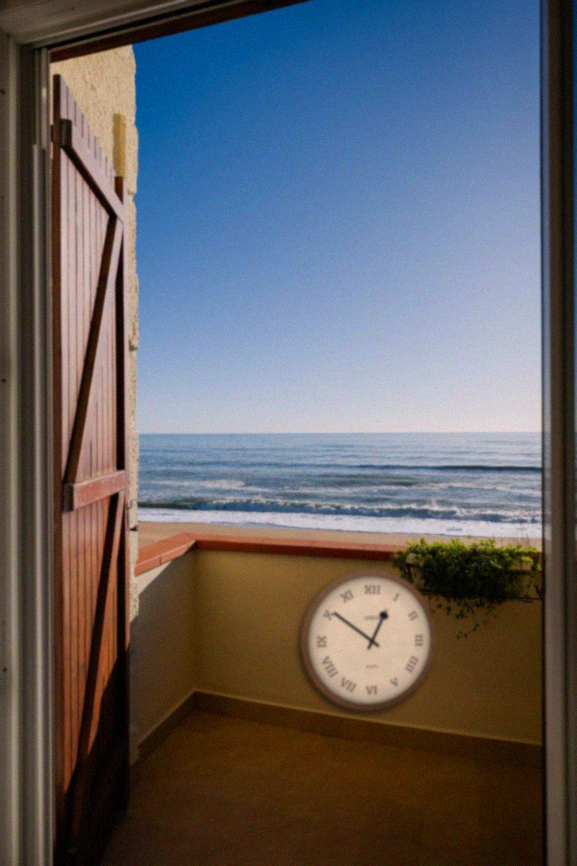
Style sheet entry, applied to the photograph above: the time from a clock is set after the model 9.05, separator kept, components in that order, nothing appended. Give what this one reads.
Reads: 12.51
